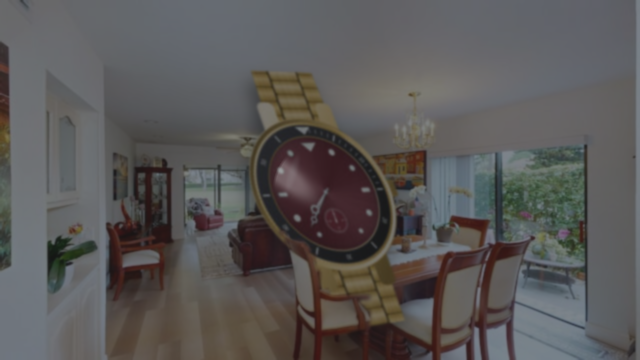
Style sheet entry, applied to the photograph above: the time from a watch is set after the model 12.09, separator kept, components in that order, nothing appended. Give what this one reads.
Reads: 7.37
